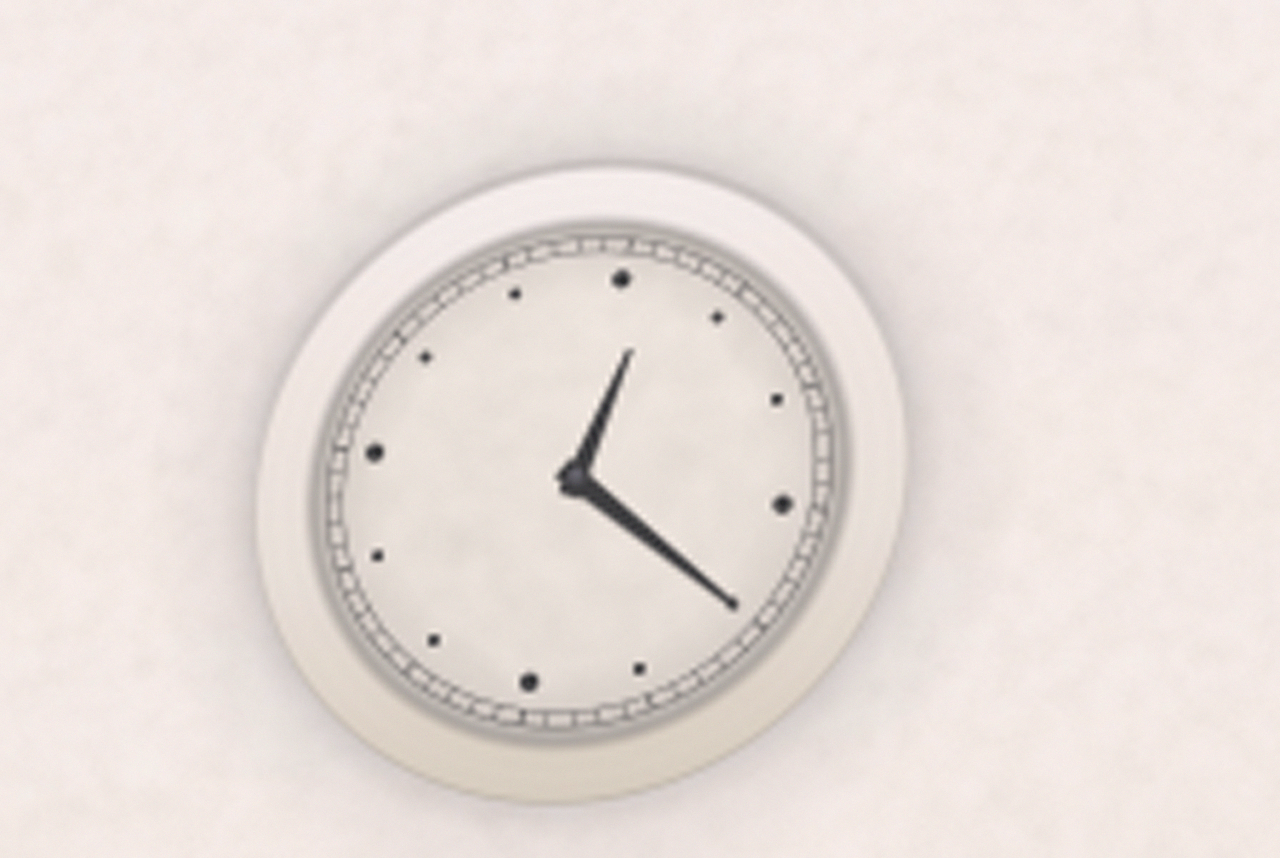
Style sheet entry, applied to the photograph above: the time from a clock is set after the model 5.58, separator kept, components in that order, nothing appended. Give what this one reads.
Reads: 12.20
